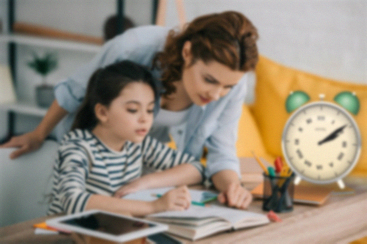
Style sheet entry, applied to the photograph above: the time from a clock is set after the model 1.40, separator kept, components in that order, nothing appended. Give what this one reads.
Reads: 2.09
